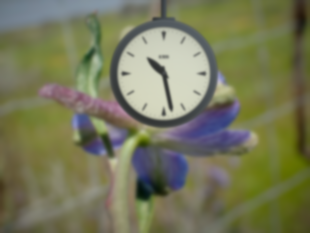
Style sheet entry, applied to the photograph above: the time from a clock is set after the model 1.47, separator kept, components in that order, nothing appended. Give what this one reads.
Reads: 10.28
